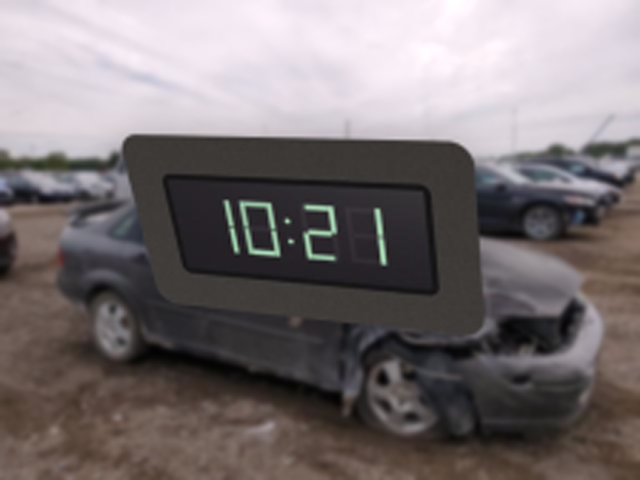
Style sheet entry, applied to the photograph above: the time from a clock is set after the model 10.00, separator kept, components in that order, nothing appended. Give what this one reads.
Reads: 10.21
